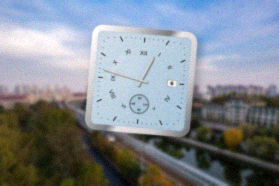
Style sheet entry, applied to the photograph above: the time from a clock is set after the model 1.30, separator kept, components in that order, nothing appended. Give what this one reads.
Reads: 12.47
